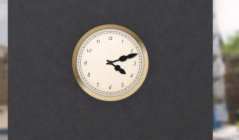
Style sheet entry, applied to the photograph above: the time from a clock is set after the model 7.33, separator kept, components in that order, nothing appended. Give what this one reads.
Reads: 4.12
